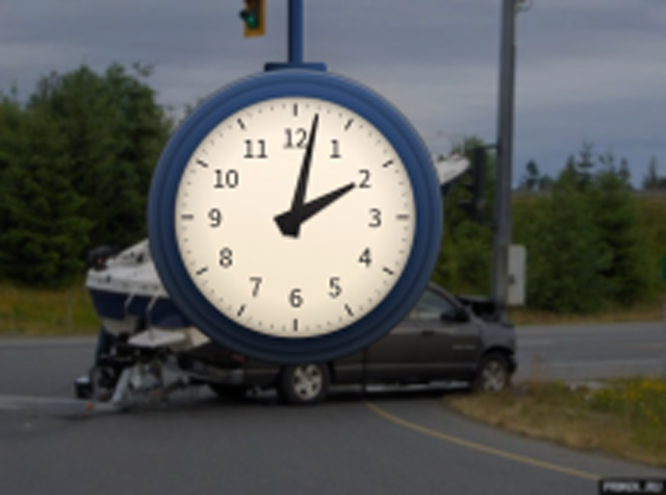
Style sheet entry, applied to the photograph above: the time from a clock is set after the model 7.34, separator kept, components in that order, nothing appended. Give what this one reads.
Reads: 2.02
